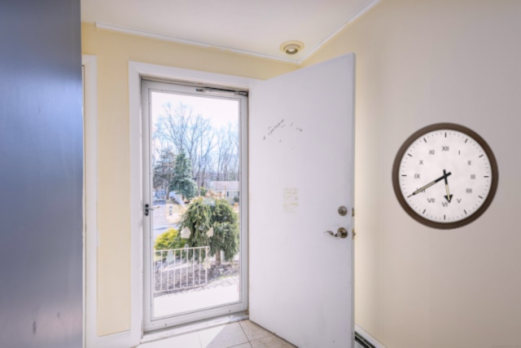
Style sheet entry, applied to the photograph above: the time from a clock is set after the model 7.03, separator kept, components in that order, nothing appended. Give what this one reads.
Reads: 5.40
